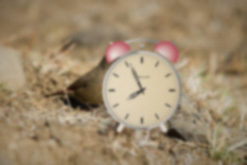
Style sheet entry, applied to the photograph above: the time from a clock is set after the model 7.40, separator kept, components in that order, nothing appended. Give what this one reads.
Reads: 7.56
